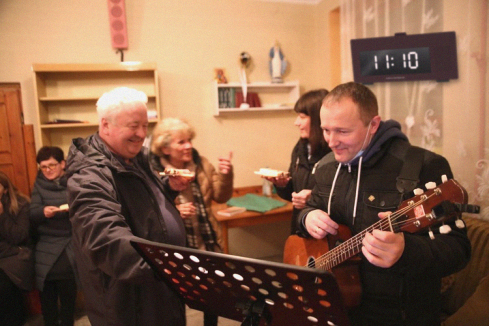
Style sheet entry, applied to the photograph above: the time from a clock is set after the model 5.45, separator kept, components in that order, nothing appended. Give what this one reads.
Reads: 11.10
